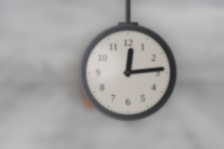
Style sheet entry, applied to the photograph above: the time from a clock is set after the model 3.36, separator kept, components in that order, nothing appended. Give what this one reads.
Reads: 12.14
